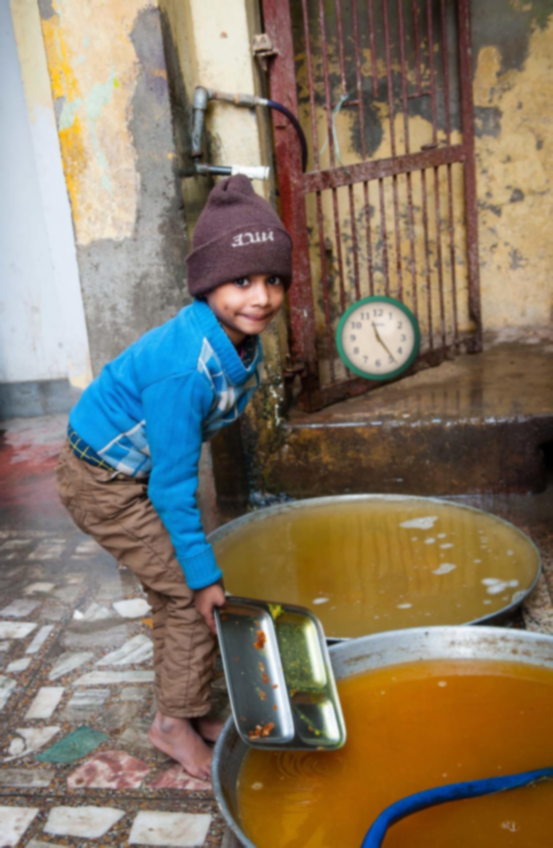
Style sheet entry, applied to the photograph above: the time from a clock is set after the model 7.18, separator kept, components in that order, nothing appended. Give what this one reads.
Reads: 11.24
